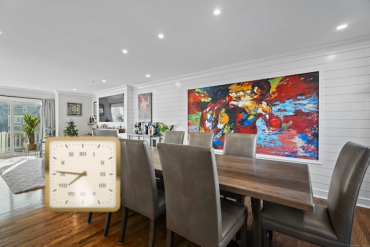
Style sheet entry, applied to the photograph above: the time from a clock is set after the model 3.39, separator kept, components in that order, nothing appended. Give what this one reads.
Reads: 7.46
